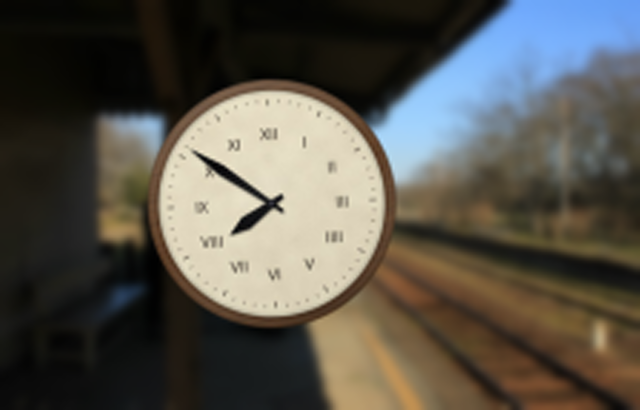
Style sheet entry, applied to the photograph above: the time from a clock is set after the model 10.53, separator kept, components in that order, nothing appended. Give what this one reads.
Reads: 7.51
